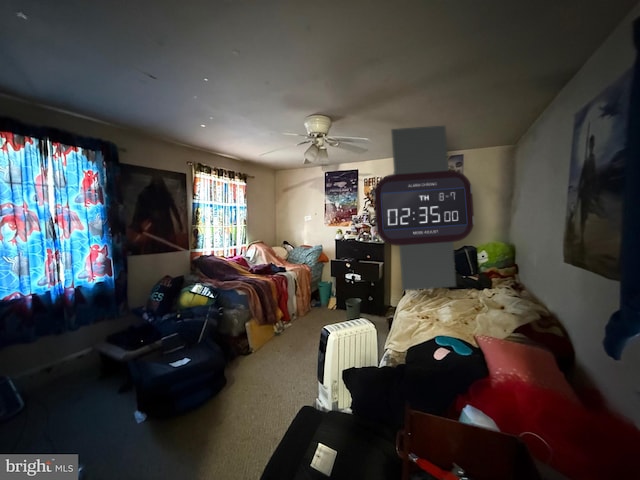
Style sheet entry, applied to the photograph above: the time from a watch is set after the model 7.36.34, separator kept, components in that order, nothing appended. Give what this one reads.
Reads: 2.35.00
